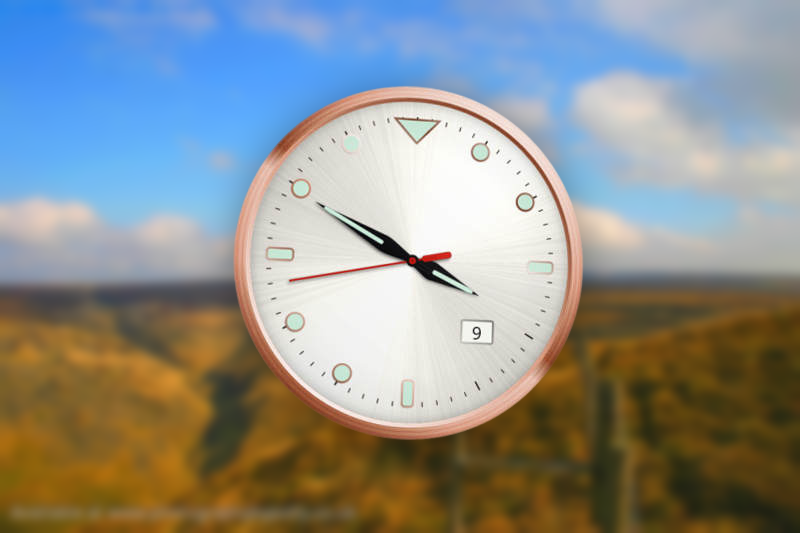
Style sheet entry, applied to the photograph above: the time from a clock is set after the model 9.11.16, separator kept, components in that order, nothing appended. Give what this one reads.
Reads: 3.49.43
